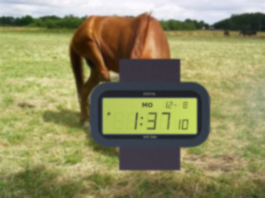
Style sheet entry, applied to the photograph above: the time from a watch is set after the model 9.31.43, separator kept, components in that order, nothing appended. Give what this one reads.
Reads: 1.37.10
